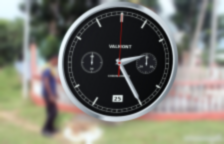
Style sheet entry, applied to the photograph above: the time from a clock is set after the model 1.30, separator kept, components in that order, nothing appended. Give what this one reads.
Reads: 2.25
